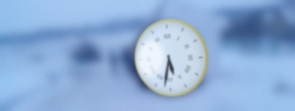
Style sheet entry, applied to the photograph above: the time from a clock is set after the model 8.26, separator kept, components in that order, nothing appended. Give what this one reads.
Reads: 5.32
